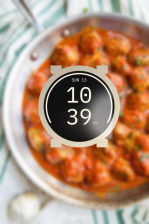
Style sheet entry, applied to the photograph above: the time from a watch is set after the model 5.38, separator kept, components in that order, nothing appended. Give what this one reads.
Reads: 10.39
